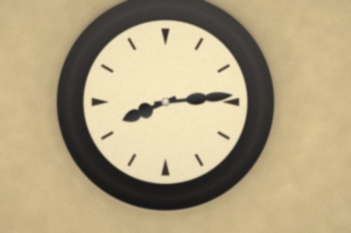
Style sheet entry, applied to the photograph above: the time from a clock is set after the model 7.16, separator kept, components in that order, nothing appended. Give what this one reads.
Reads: 8.14
